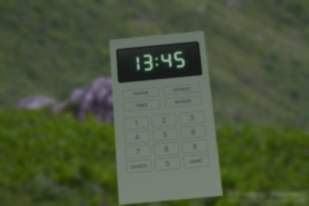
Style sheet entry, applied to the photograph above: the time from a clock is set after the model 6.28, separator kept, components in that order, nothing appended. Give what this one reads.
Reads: 13.45
